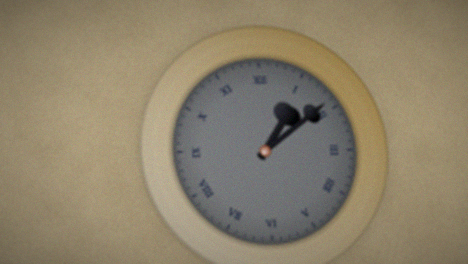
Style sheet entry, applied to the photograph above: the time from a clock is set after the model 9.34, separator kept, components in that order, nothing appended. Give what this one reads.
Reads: 1.09
